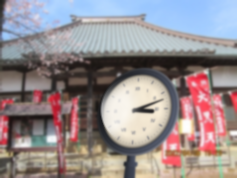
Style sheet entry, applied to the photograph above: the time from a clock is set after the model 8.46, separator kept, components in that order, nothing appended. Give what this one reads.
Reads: 3.12
